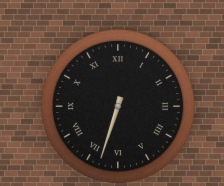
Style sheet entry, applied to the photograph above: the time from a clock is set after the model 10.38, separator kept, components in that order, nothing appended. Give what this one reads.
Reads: 6.33
